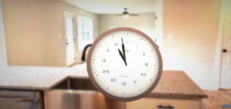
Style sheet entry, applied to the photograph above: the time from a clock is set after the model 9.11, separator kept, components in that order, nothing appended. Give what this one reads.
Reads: 10.58
